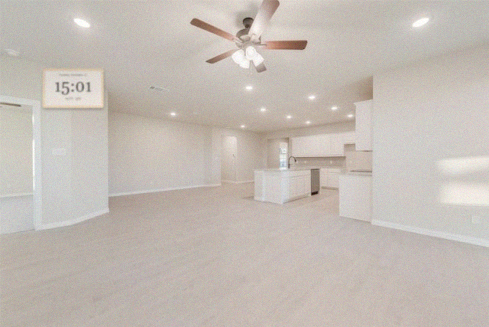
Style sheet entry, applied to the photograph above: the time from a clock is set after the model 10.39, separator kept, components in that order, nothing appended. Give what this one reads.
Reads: 15.01
